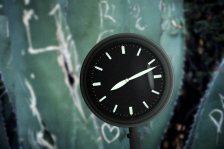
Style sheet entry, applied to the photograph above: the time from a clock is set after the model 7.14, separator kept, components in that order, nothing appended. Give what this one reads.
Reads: 8.12
